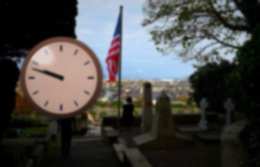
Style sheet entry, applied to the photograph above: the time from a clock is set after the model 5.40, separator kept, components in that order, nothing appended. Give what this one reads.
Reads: 9.48
